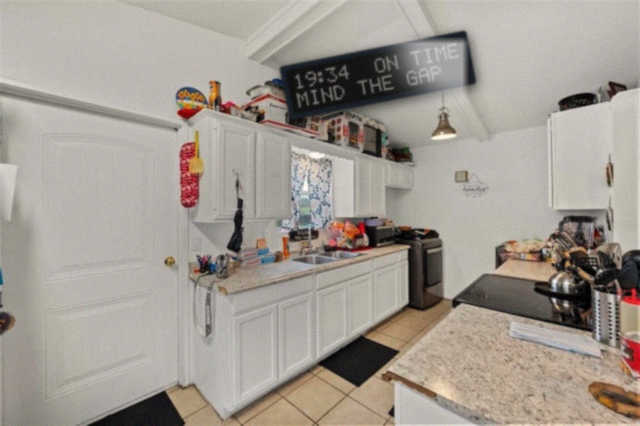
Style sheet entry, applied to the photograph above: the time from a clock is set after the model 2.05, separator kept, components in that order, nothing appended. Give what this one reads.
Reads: 19.34
